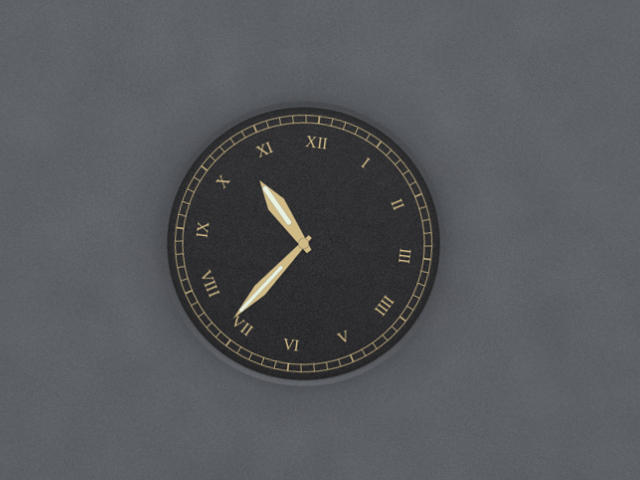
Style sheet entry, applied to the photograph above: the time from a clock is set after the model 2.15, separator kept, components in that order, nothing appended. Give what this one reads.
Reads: 10.36
